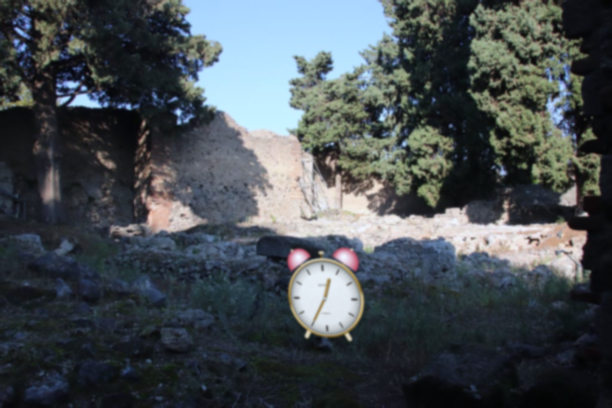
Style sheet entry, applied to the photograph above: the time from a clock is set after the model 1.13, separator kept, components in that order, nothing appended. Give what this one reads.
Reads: 12.35
